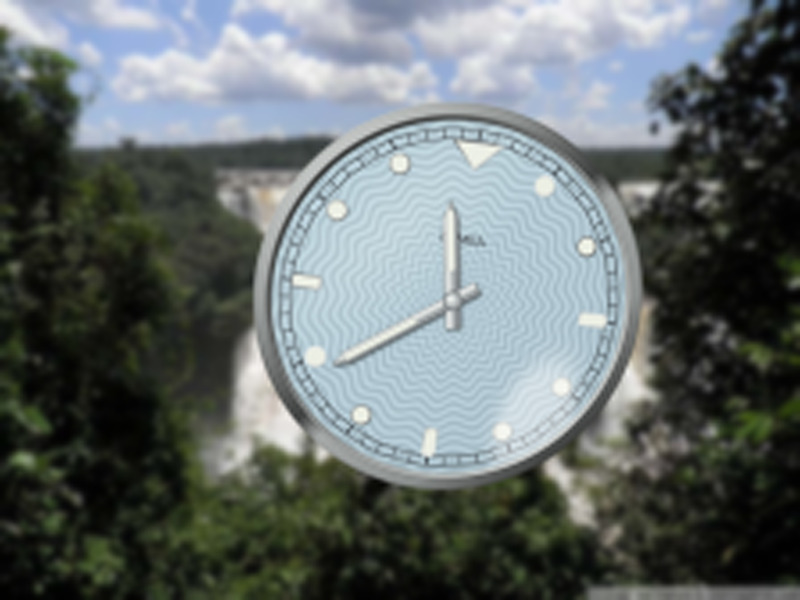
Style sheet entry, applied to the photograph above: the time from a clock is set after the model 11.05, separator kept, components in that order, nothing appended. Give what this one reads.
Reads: 11.39
